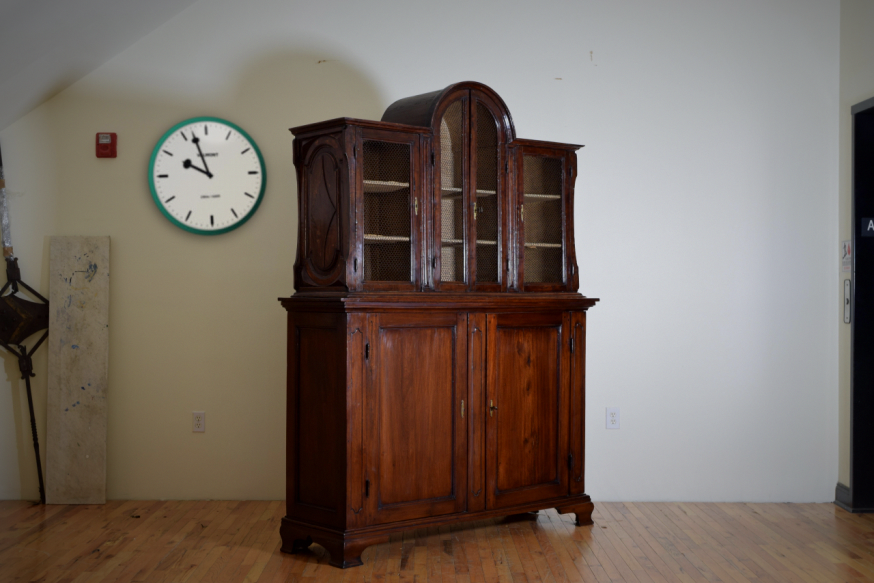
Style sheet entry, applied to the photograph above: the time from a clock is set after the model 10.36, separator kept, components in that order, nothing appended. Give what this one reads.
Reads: 9.57
